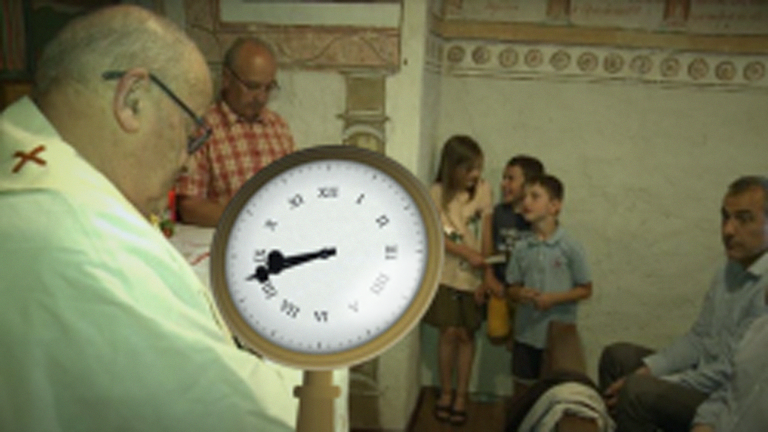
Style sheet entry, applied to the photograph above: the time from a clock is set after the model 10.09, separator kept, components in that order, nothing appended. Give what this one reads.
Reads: 8.42
